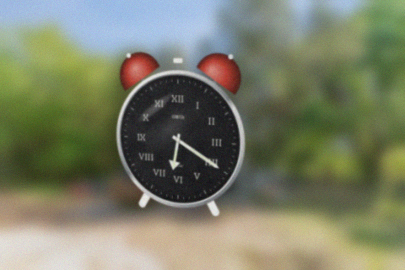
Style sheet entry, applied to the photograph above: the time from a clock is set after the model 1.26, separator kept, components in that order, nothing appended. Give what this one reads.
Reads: 6.20
